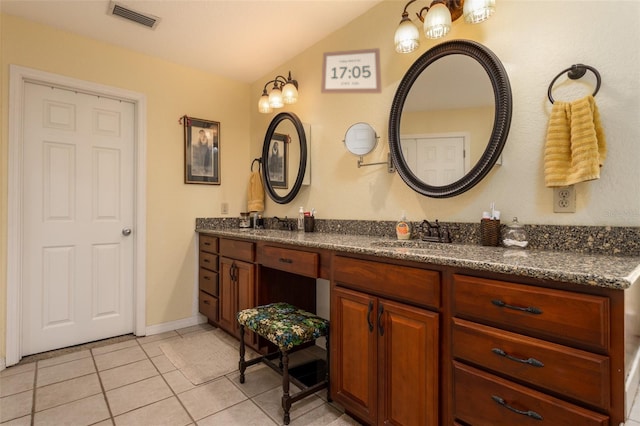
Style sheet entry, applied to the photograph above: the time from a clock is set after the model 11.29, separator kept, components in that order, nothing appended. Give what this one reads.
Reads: 17.05
